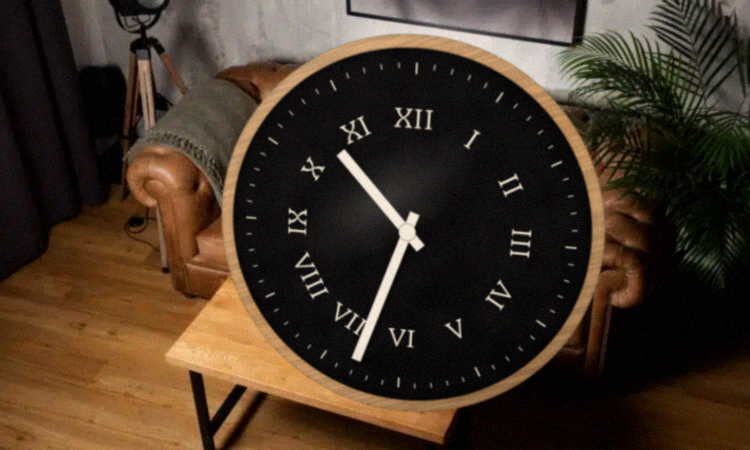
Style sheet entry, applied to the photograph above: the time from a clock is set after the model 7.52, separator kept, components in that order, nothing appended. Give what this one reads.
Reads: 10.33
